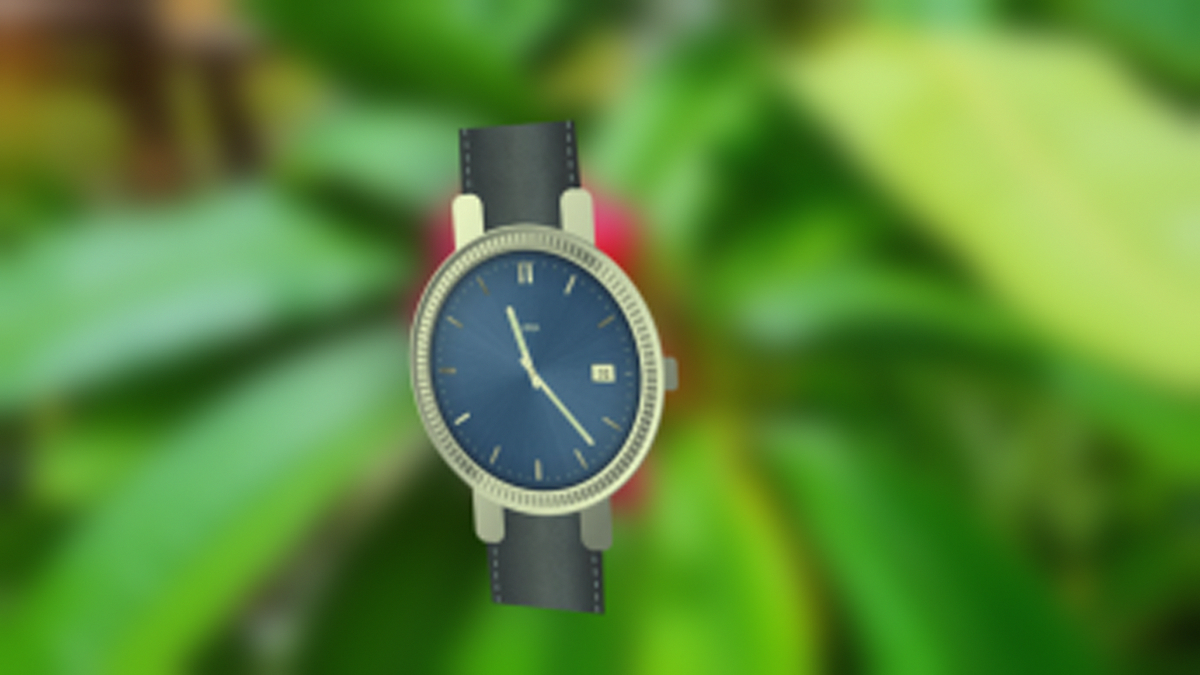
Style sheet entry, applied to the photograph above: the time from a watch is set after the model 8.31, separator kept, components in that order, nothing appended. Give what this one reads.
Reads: 11.23
